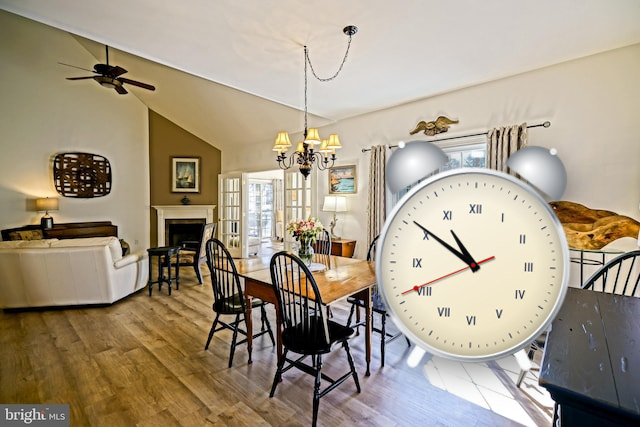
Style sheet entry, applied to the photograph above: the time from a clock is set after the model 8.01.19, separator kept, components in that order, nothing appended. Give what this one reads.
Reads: 10.50.41
